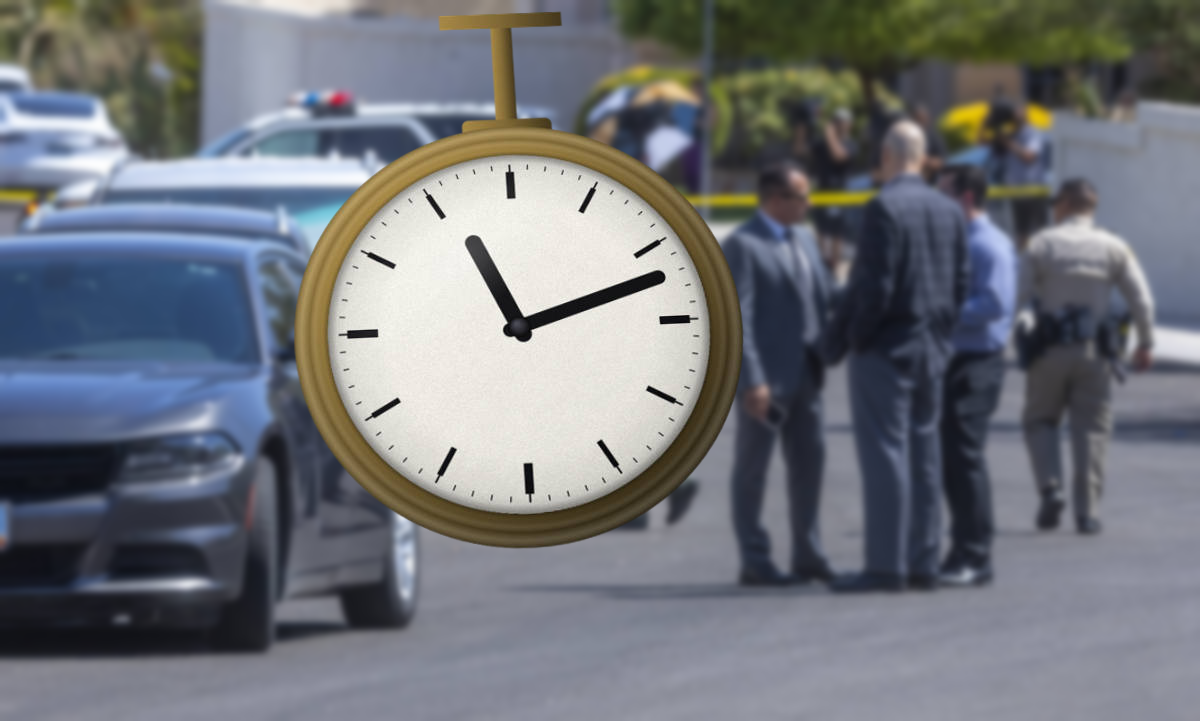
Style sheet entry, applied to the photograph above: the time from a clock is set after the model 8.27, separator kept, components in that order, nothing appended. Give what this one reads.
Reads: 11.12
